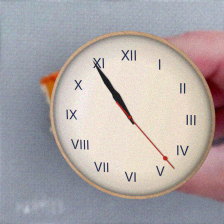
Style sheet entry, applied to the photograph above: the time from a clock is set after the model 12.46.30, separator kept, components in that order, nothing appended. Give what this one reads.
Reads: 10.54.23
